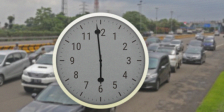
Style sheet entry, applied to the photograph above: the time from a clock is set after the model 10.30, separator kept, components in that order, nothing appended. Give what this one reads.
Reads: 5.59
